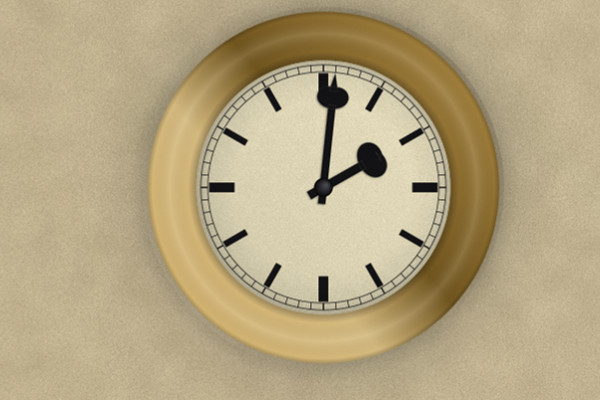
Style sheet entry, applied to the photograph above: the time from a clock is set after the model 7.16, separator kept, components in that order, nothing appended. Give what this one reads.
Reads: 2.01
